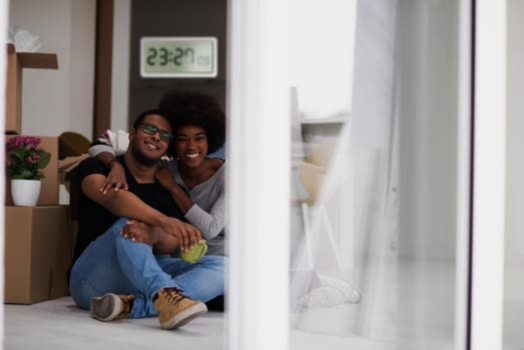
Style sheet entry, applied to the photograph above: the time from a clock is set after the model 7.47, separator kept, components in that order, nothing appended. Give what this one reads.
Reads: 23.27
